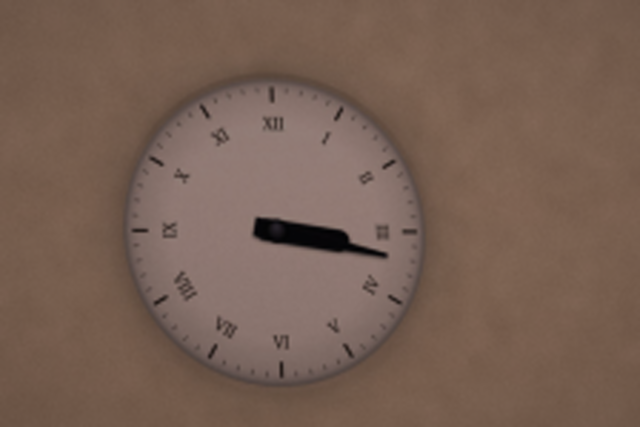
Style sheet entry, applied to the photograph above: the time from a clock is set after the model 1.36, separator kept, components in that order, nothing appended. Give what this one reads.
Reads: 3.17
